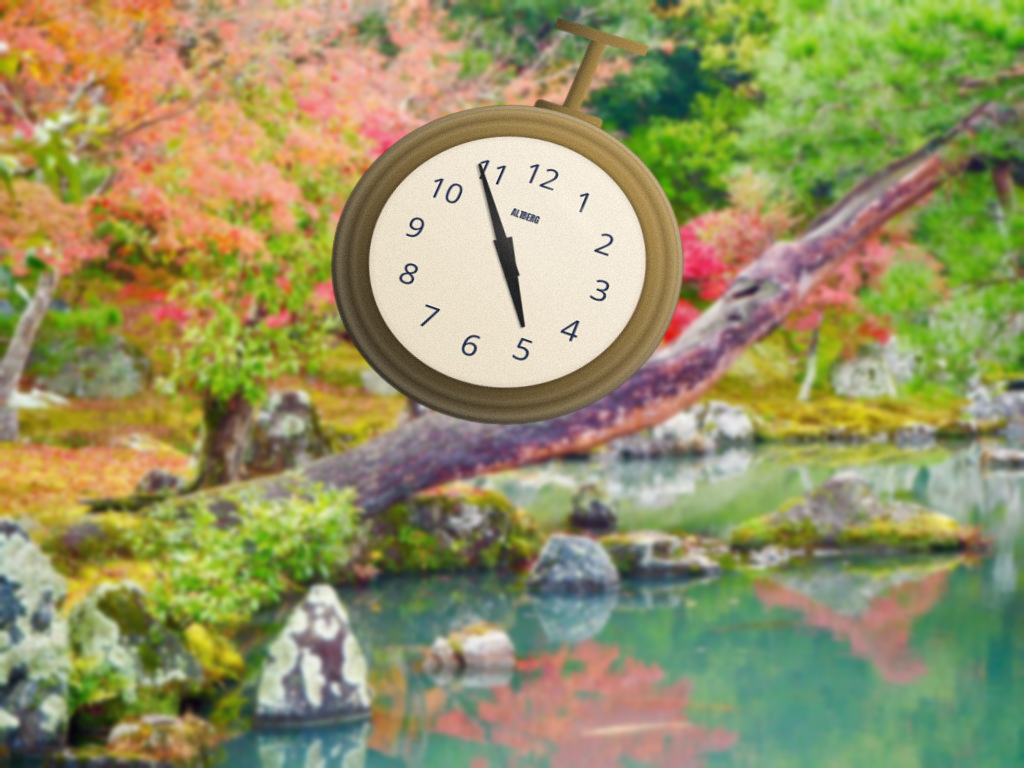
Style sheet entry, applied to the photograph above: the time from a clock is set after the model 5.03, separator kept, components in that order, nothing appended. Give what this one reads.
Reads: 4.54
